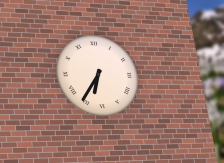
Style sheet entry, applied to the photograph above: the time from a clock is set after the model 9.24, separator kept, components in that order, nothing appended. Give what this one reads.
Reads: 6.36
